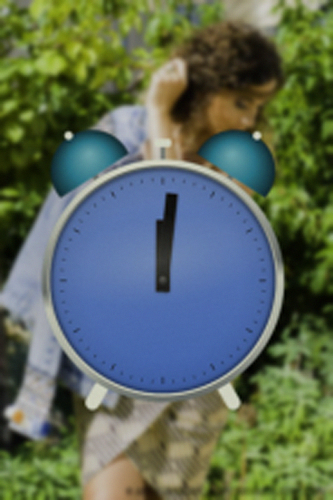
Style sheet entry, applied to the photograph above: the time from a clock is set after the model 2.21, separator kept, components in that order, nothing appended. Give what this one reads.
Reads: 12.01
